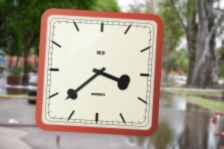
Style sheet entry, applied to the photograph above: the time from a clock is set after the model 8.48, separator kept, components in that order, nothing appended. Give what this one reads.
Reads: 3.38
